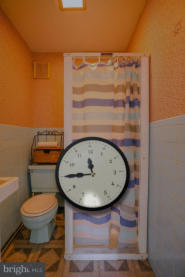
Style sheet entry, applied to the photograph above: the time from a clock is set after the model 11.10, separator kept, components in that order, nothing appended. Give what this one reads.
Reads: 11.45
